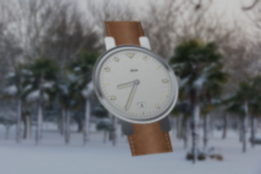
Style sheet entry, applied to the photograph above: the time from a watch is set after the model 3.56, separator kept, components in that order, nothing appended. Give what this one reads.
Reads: 8.35
